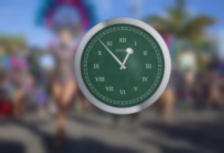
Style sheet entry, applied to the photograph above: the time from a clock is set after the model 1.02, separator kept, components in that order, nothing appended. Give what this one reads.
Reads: 12.53
